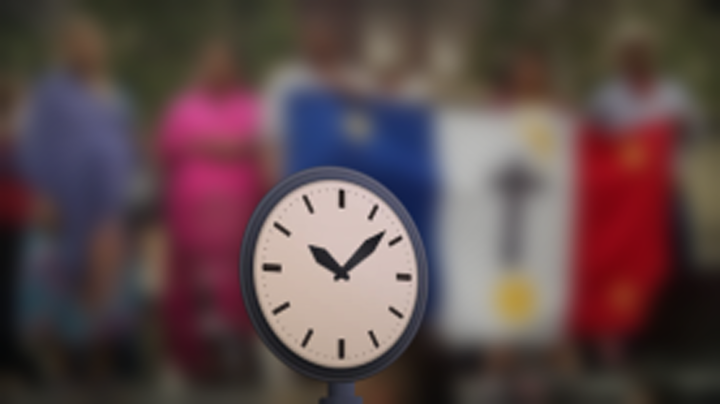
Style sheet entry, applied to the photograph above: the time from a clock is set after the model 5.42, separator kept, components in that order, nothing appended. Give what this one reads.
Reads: 10.08
